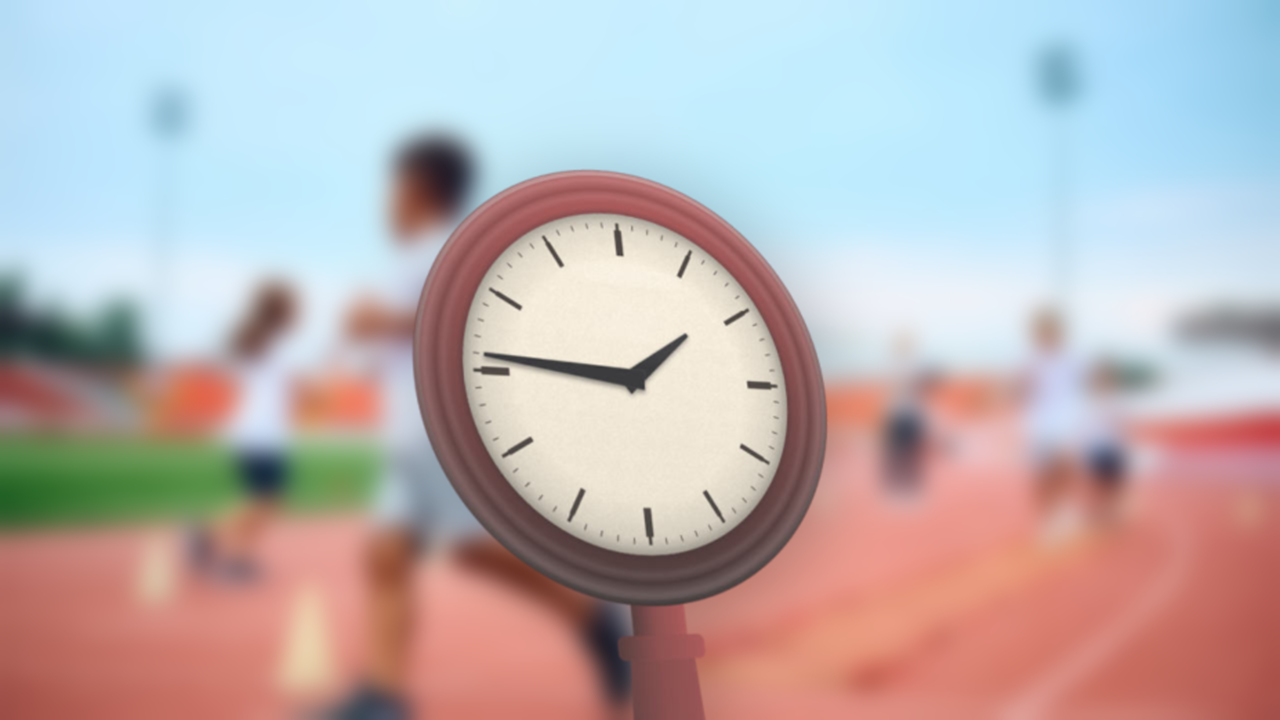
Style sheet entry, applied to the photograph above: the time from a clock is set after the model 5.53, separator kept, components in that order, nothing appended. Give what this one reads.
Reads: 1.46
